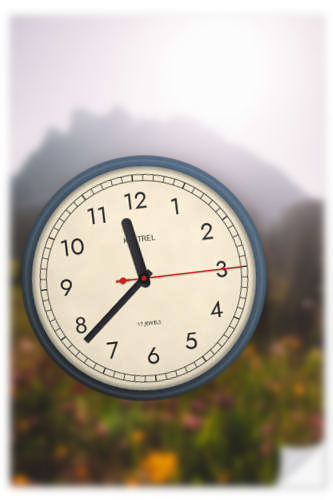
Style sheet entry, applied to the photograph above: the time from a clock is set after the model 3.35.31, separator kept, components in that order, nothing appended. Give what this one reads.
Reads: 11.38.15
